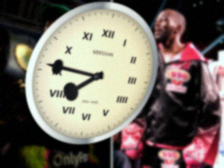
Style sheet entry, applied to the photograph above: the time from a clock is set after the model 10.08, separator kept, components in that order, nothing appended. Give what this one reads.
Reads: 7.46
